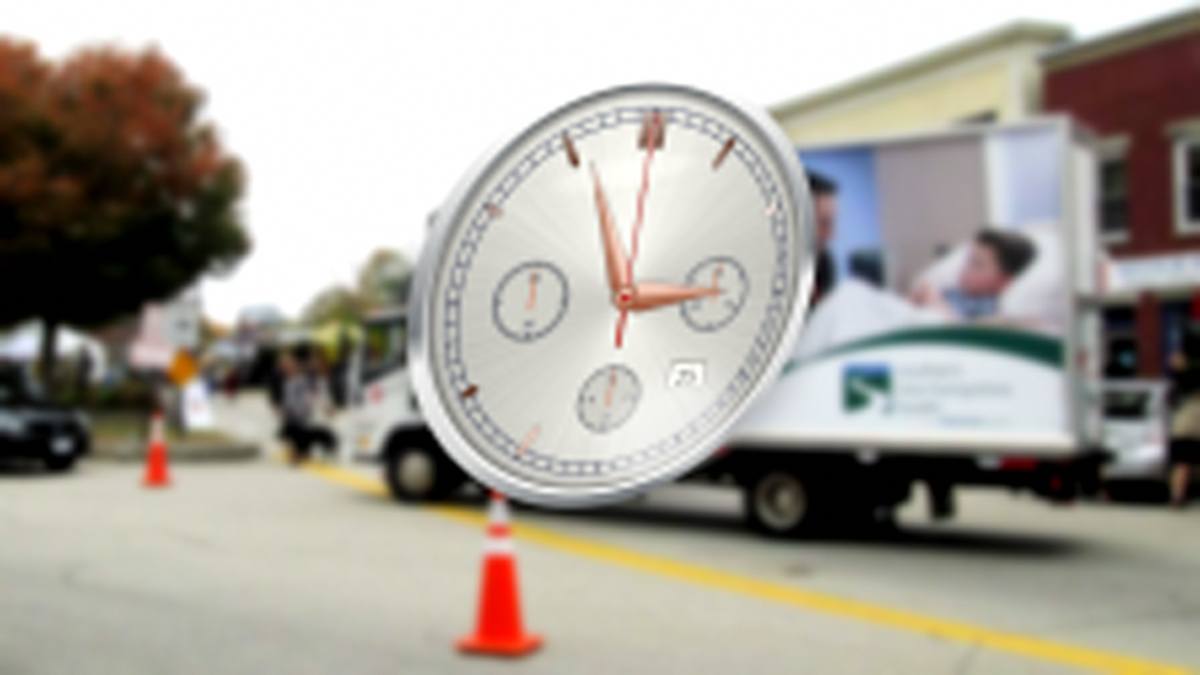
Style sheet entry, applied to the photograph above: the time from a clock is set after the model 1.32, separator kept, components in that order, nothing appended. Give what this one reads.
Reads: 2.56
